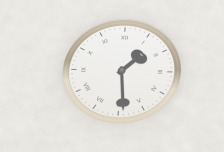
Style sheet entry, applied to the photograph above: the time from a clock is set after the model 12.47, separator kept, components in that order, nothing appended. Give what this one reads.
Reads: 1.29
